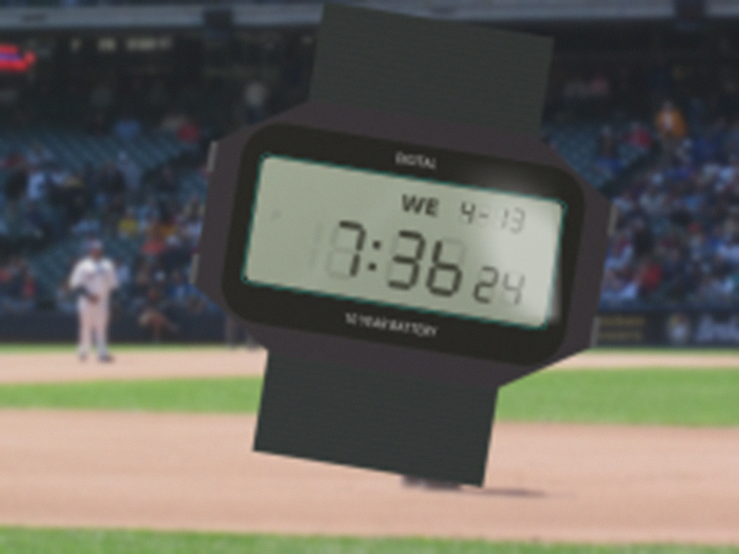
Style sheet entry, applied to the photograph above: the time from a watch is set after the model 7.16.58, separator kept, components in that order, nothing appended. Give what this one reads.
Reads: 7.36.24
